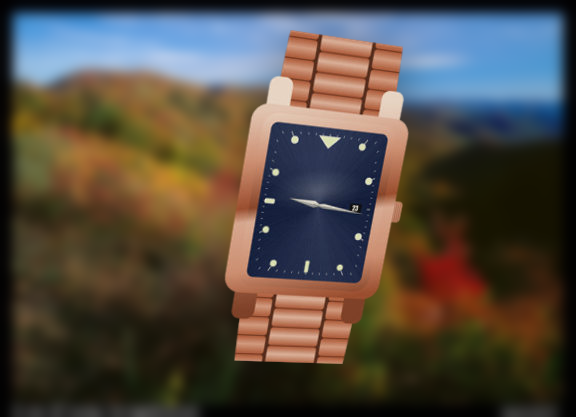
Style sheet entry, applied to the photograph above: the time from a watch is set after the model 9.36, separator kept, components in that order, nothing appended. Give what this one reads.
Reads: 9.16
